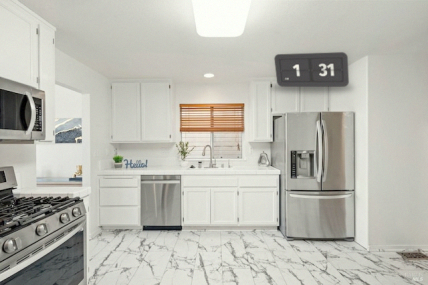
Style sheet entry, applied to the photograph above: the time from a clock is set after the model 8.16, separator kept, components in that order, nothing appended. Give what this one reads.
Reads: 1.31
